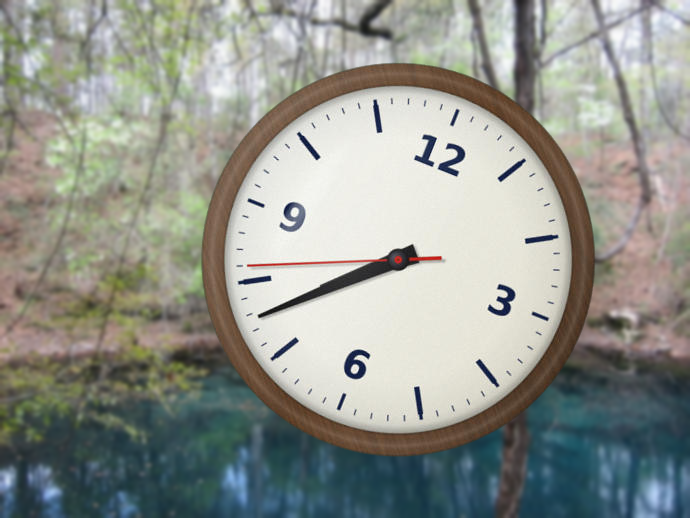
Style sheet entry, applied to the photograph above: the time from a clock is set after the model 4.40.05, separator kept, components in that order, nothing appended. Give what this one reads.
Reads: 7.37.41
